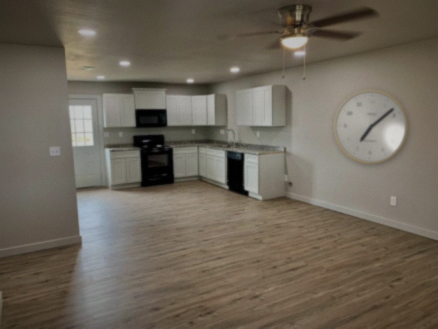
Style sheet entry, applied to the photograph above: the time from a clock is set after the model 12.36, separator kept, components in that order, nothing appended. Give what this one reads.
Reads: 7.08
